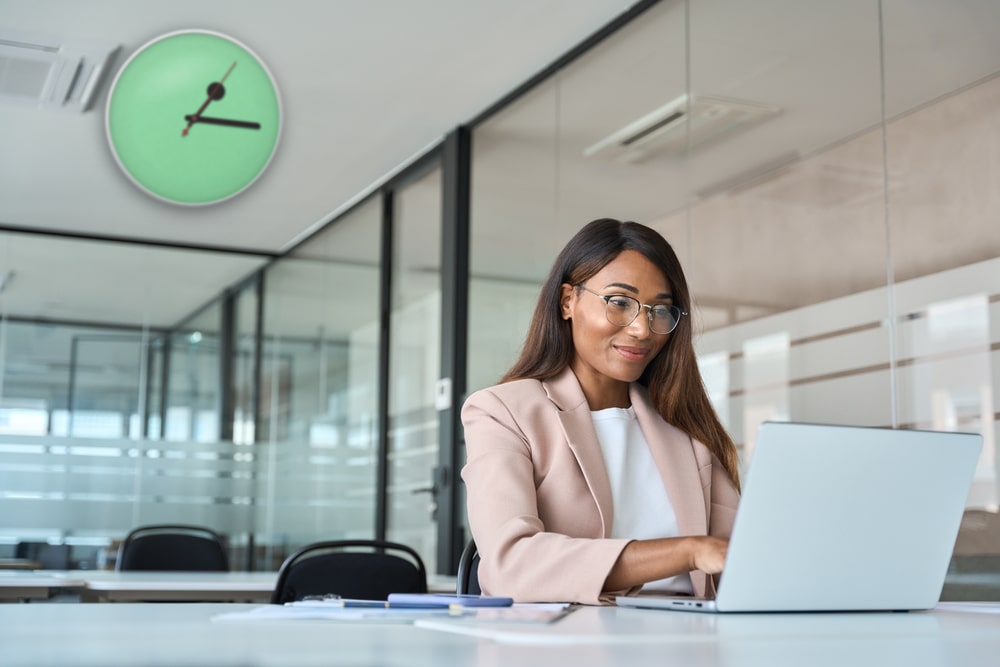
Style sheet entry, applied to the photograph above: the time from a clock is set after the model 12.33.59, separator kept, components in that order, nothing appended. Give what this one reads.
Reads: 1.16.06
